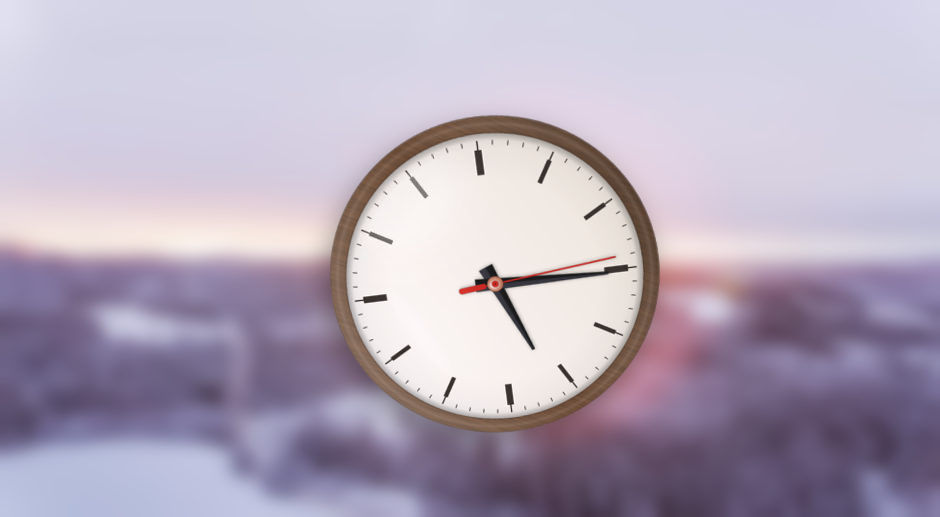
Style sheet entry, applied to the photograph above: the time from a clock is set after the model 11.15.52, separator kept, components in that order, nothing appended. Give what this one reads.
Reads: 5.15.14
